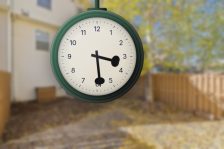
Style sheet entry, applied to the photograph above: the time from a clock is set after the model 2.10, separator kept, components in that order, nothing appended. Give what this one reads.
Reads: 3.29
